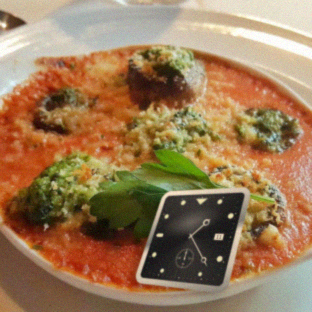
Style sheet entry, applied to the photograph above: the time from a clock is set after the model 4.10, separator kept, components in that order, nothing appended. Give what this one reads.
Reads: 1.23
